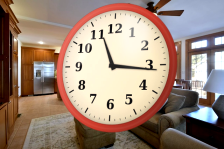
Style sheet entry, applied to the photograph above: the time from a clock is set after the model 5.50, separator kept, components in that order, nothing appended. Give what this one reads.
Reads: 11.16
